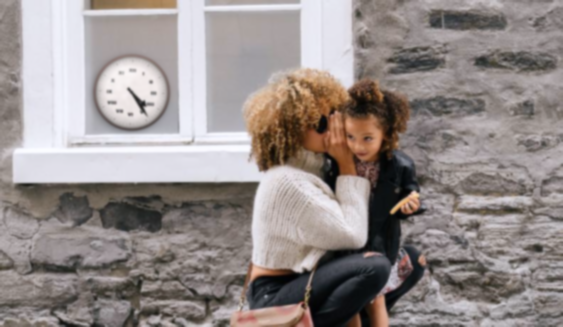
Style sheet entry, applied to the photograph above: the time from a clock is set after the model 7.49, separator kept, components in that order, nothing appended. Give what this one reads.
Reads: 4.24
